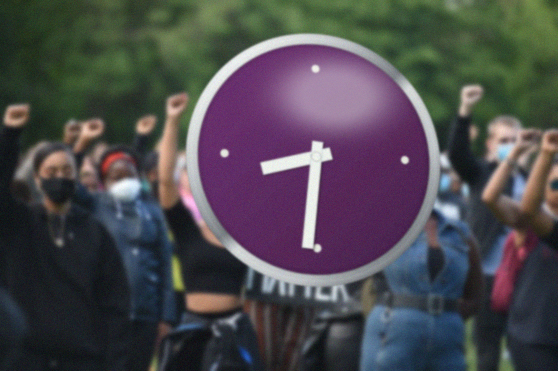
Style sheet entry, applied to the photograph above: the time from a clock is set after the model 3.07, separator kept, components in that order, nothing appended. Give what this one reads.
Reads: 8.31
